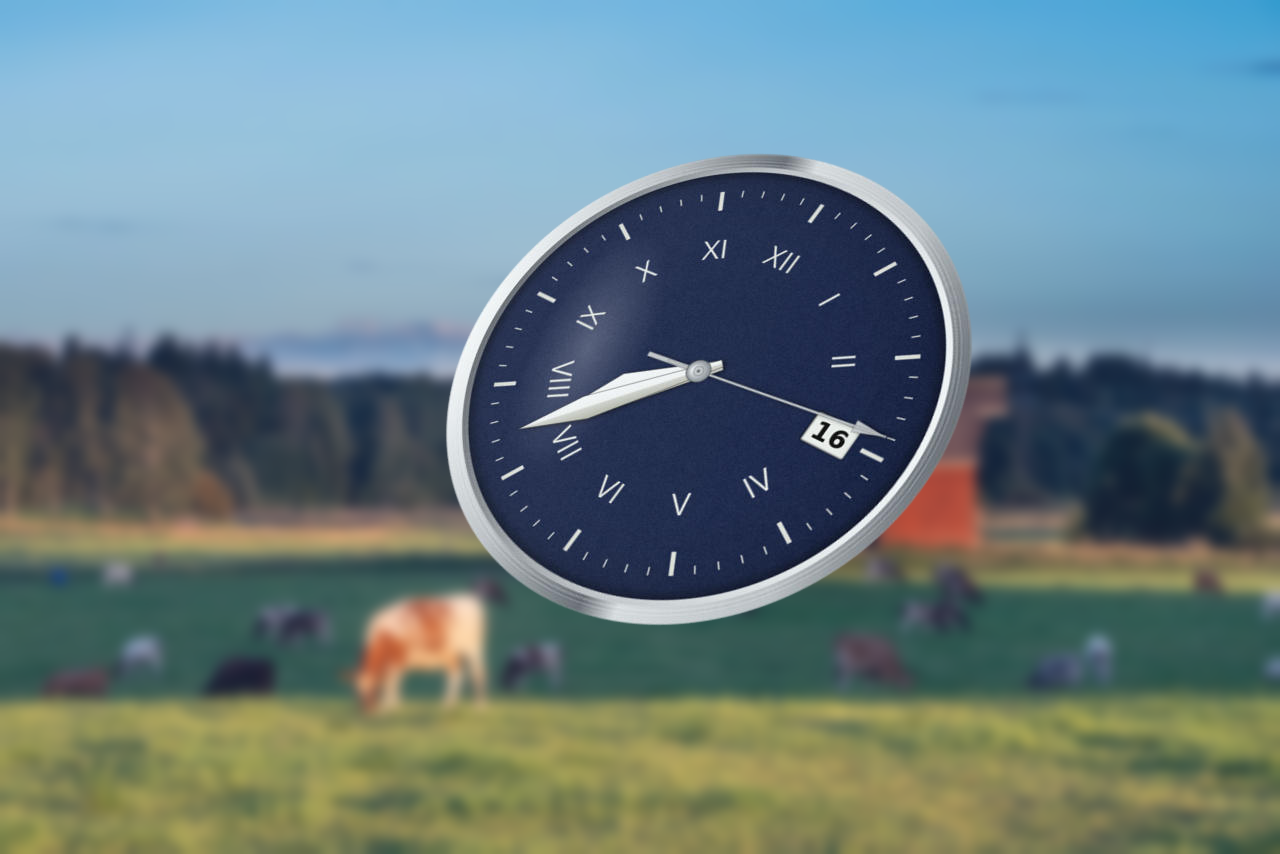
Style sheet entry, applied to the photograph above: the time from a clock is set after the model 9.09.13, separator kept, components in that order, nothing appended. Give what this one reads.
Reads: 7.37.14
